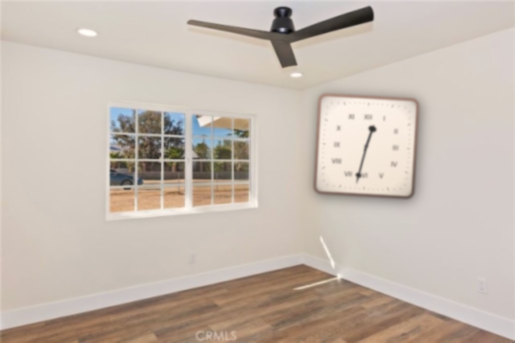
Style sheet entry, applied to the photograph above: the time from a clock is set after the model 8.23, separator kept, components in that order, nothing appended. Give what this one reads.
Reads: 12.32
